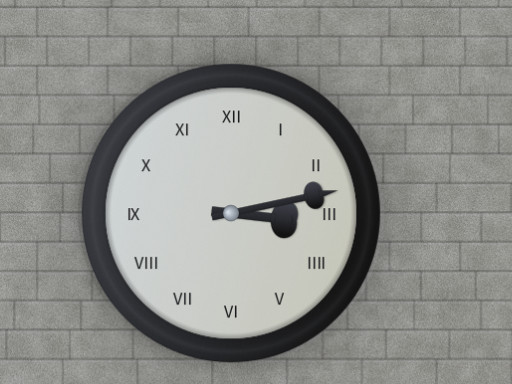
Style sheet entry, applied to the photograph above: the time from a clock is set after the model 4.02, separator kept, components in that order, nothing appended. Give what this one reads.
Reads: 3.13
